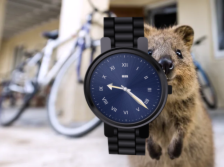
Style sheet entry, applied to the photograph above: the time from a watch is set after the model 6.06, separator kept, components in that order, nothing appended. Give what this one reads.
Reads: 9.22
